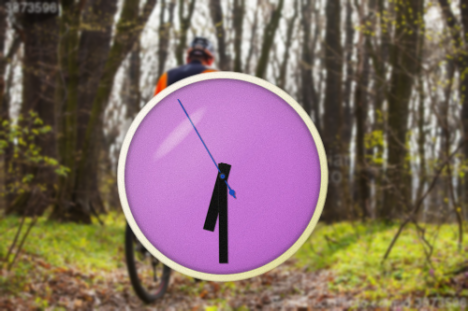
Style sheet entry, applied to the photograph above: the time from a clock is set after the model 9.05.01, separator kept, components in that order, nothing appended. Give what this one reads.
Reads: 6.29.55
